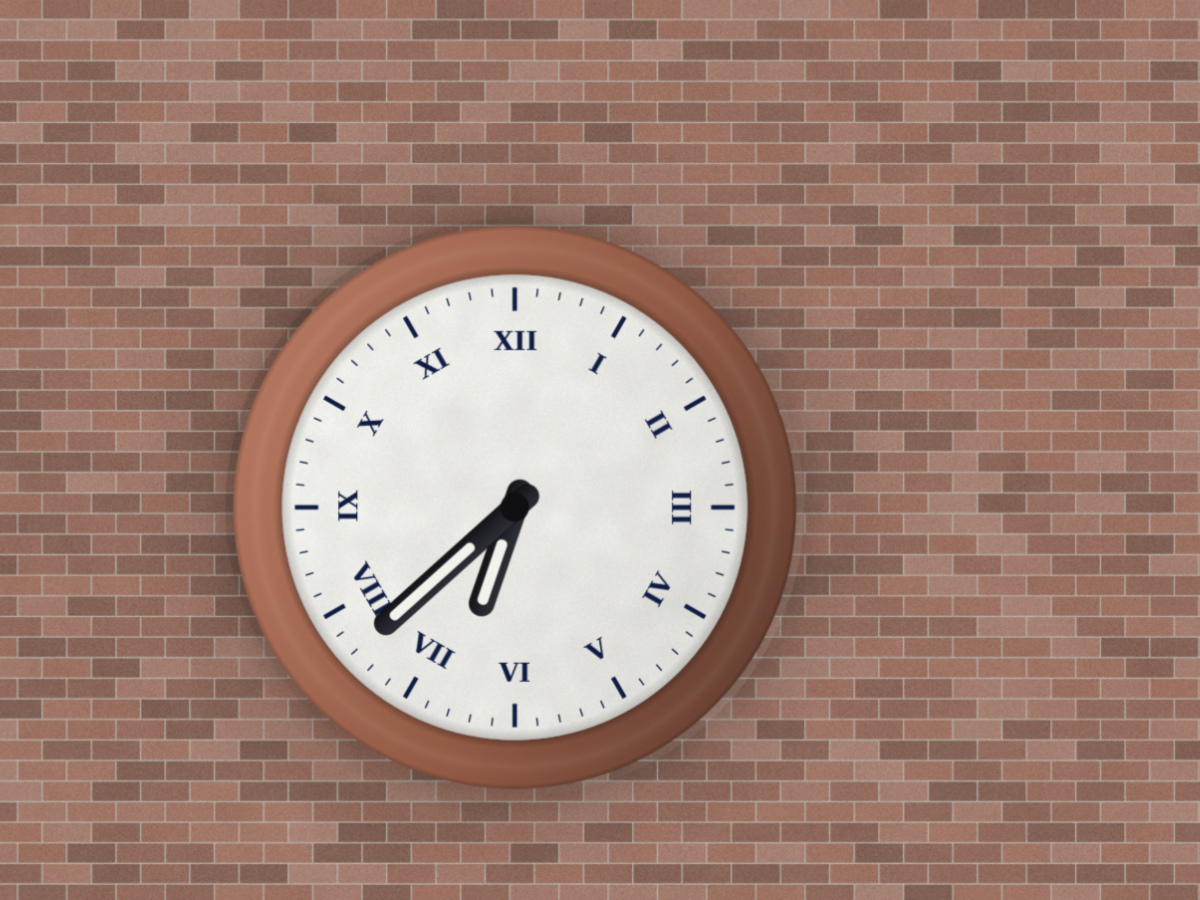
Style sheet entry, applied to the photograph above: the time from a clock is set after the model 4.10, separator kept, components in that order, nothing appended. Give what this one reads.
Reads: 6.38
